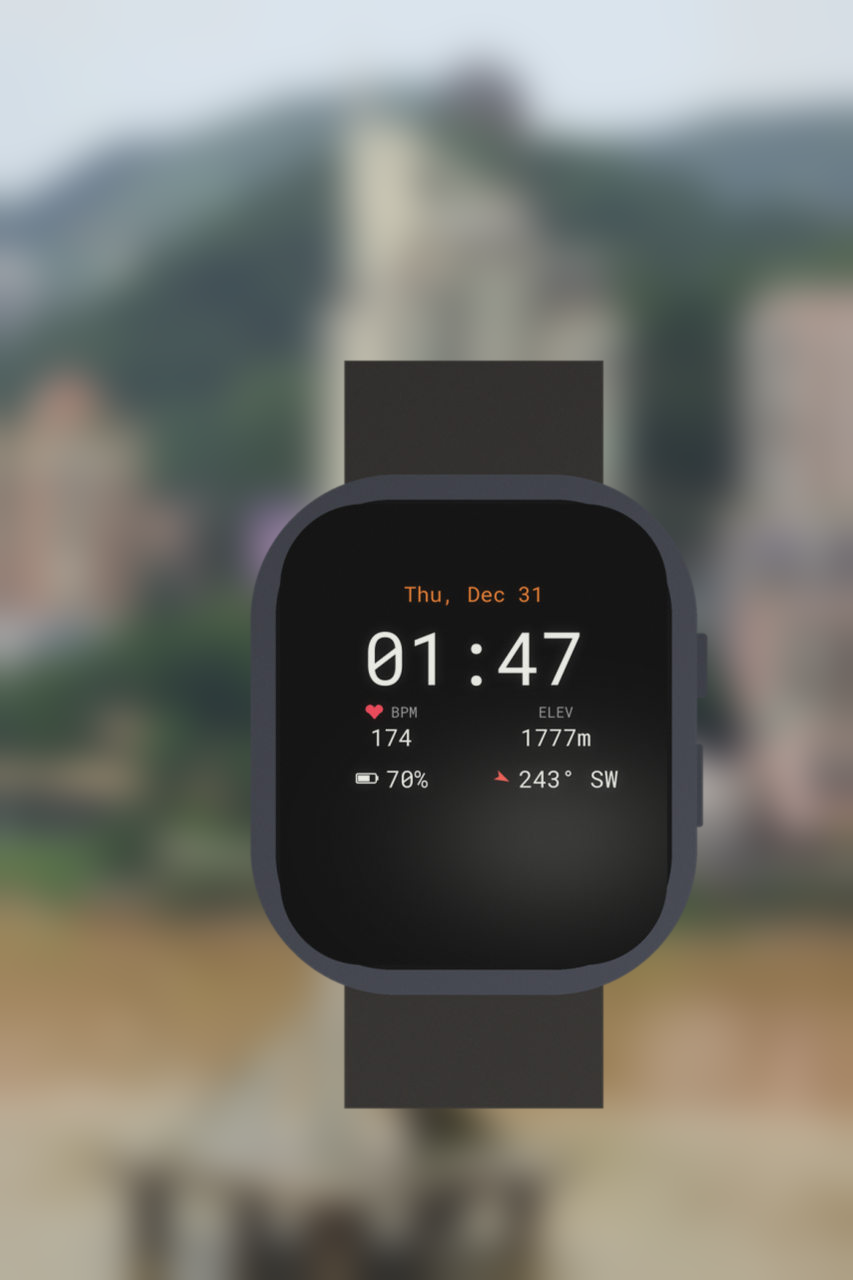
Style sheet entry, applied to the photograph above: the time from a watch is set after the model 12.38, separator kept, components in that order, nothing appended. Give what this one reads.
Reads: 1.47
